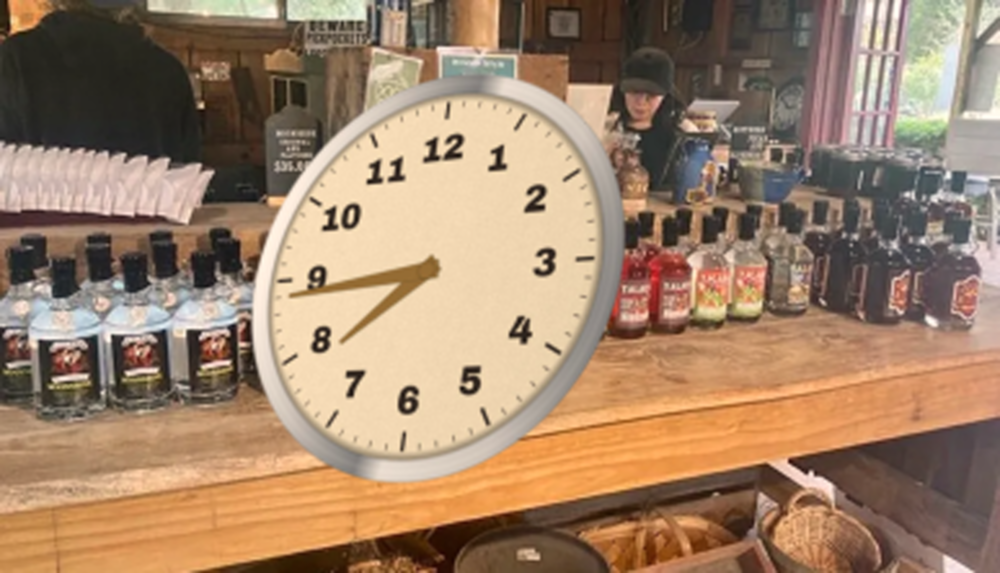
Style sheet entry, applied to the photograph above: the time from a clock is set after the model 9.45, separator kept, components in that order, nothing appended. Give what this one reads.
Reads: 7.44
